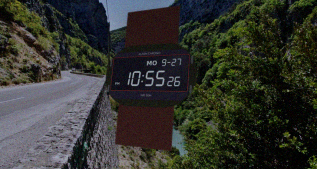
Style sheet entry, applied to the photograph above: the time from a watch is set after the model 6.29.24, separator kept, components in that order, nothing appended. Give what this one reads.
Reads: 10.55.26
